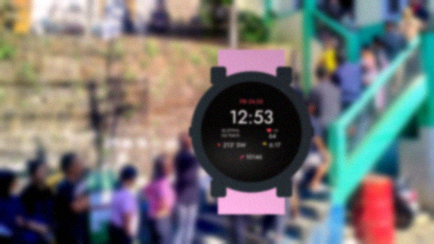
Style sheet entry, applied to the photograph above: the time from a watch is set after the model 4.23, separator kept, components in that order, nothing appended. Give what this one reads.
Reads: 12.53
